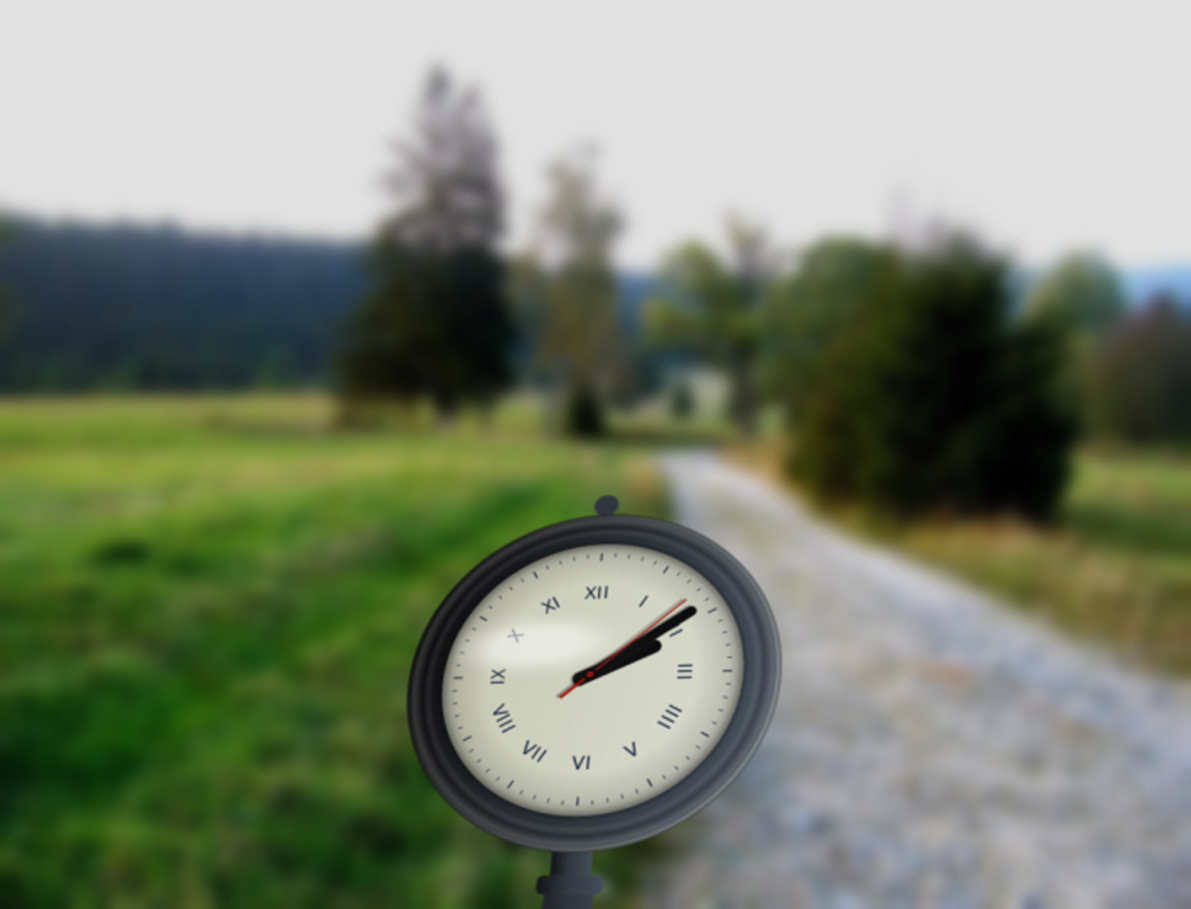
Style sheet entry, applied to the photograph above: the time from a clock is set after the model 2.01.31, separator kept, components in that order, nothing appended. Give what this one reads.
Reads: 2.09.08
